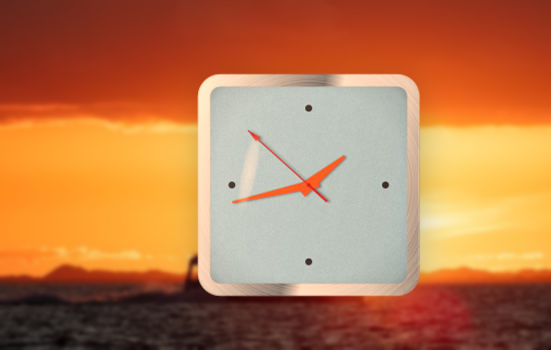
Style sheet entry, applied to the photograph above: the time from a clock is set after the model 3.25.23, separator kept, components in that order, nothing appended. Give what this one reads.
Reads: 1.42.52
